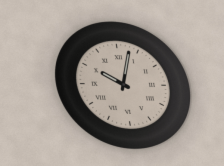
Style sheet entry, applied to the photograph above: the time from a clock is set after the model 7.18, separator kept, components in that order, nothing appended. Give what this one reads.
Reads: 10.03
